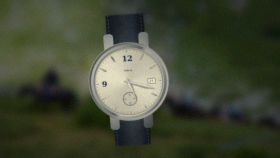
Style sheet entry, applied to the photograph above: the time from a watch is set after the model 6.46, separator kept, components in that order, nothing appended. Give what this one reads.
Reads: 5.18
